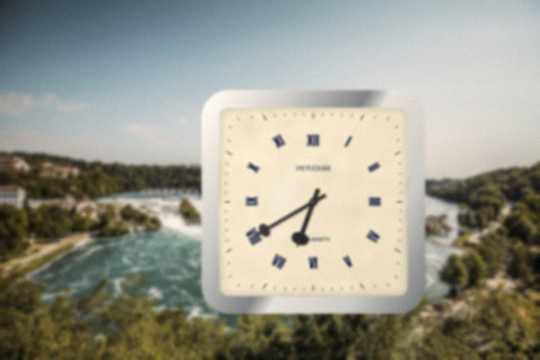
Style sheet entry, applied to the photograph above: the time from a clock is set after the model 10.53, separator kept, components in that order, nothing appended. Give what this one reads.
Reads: 6.40
